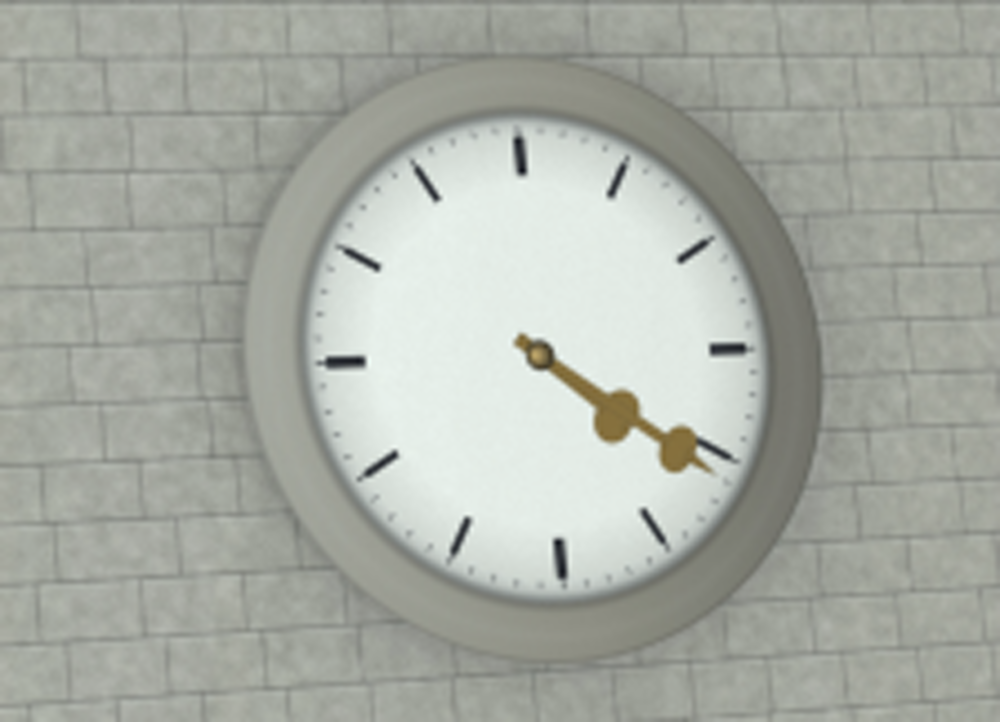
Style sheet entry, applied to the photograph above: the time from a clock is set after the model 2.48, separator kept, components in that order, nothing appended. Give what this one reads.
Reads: 4.21
